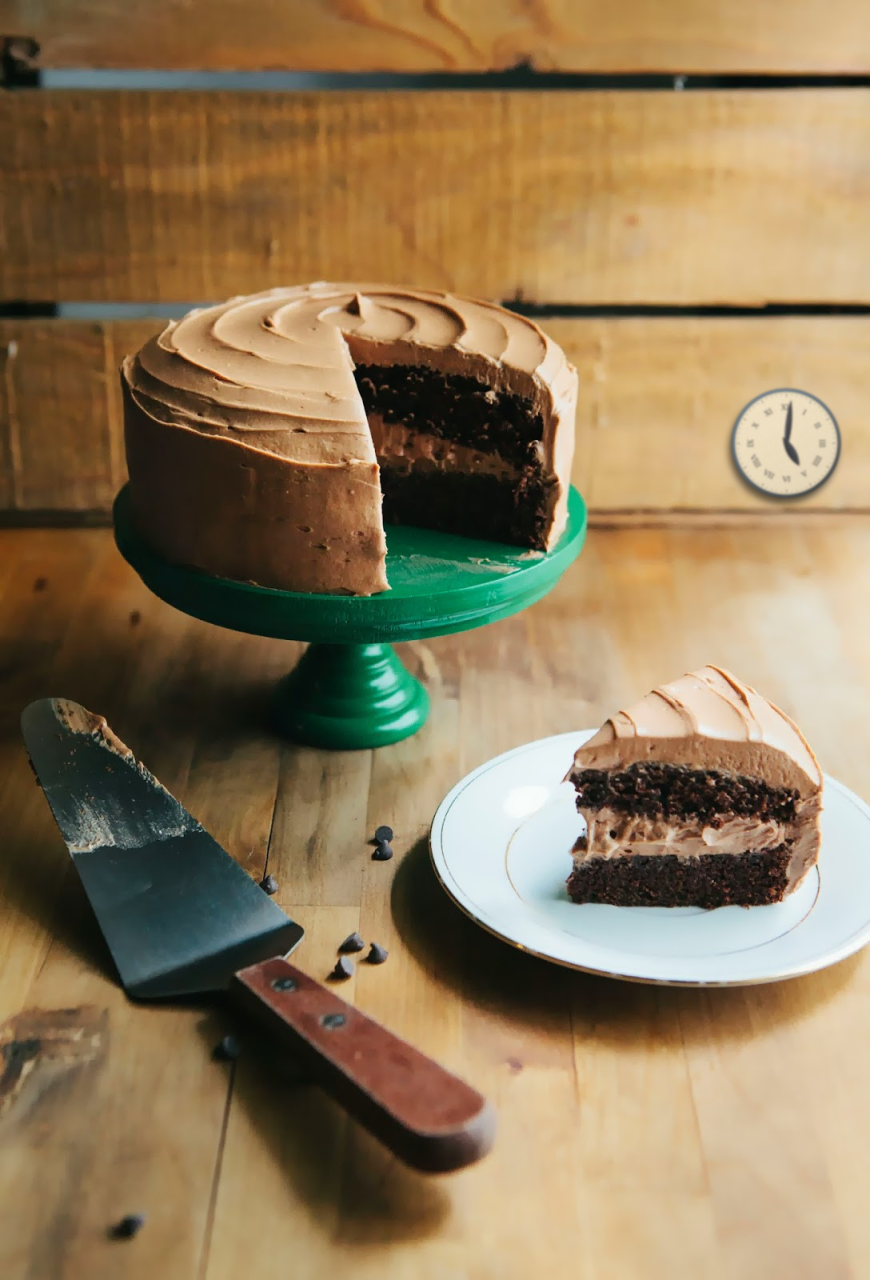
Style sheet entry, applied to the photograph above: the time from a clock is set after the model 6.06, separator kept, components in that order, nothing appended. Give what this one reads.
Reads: 5.01
